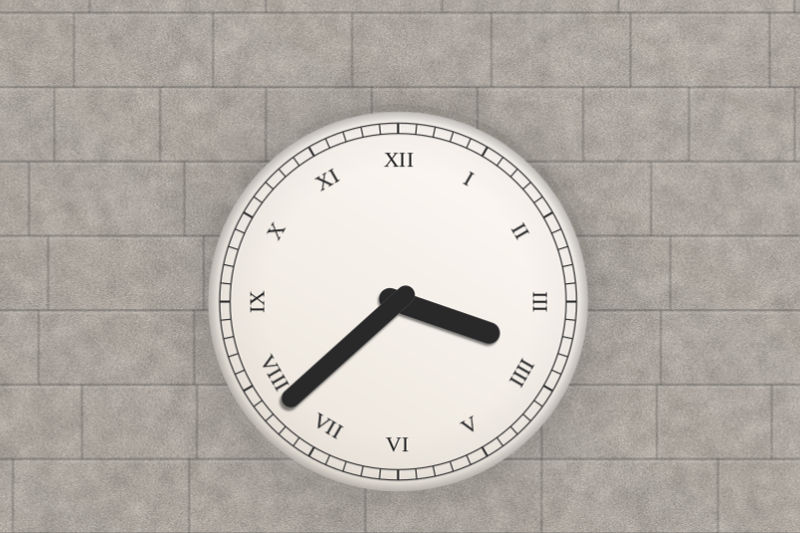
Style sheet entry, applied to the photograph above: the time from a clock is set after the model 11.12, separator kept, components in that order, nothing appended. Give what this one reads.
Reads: 3.38
